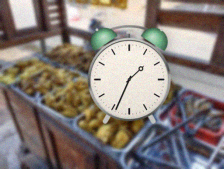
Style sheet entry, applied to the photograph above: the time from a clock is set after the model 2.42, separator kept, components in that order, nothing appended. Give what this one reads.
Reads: 1.34
